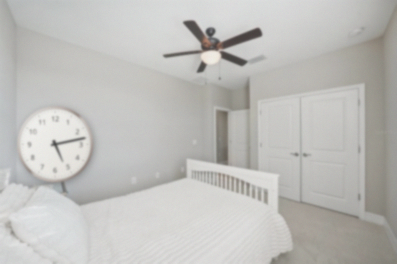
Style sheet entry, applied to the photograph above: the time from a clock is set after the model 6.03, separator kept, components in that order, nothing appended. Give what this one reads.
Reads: 5.13
